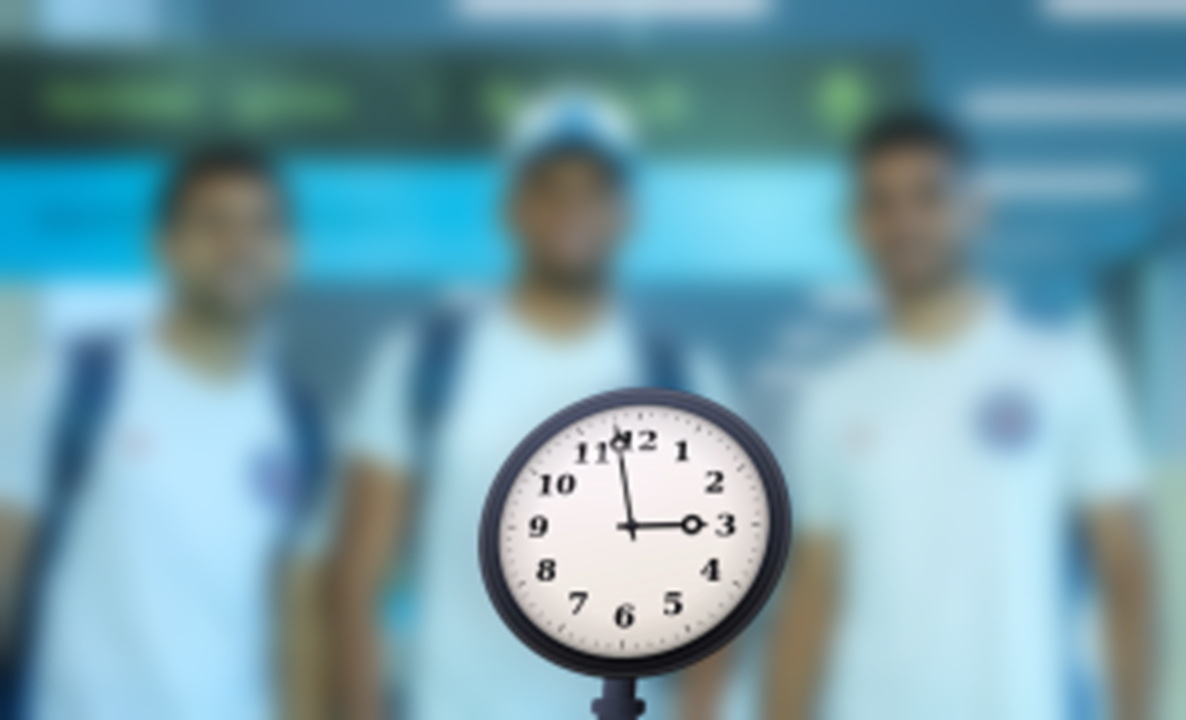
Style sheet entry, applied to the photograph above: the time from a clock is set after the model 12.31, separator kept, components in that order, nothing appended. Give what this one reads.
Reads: 2.58
